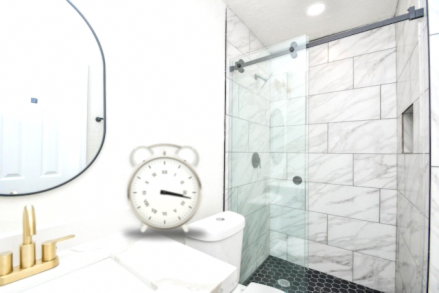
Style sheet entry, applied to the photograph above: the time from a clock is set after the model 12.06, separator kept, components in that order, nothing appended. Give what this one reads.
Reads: 3.17
